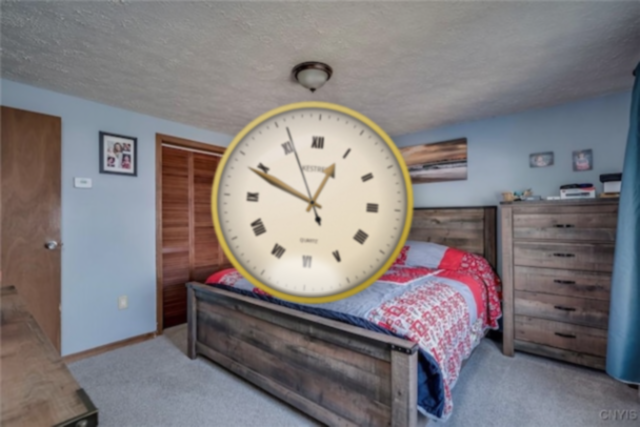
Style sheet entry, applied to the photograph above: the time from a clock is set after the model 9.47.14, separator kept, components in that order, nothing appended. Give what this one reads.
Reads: 12.48.56
